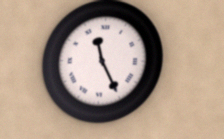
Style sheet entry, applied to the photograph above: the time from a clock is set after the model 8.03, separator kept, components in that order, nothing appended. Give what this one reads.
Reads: 11.25
